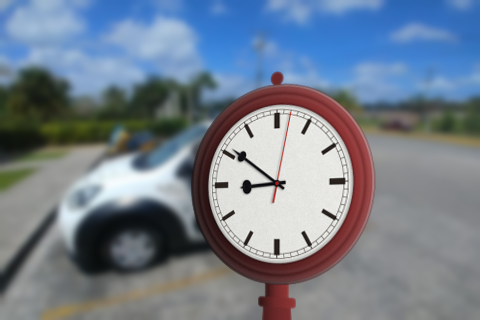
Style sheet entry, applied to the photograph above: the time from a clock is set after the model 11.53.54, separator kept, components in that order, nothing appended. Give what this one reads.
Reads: 8.51.02
